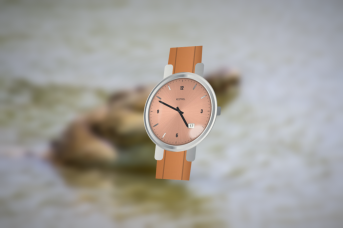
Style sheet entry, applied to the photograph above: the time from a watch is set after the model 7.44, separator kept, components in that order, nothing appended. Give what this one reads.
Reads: 4.49
